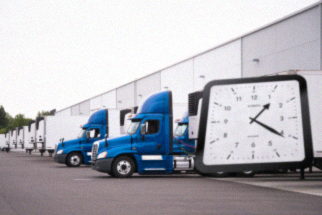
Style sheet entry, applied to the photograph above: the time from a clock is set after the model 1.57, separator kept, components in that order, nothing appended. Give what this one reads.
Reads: 1.21
